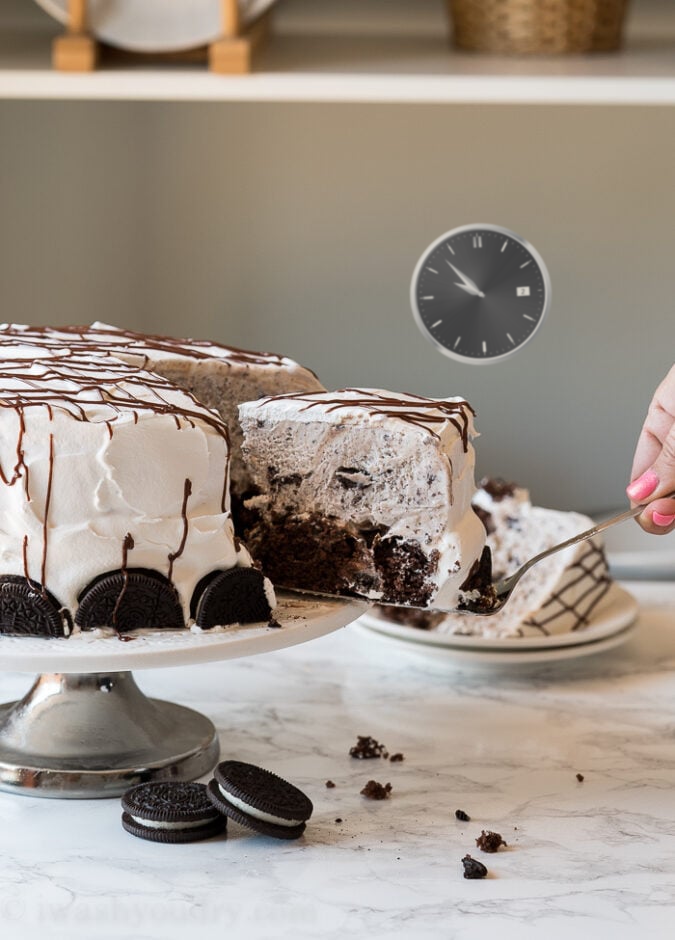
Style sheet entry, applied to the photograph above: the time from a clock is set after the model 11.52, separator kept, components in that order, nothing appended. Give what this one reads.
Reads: 9.53
